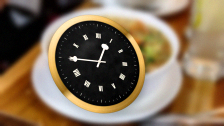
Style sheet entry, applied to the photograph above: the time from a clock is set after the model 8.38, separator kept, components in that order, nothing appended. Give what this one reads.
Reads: 12.45
